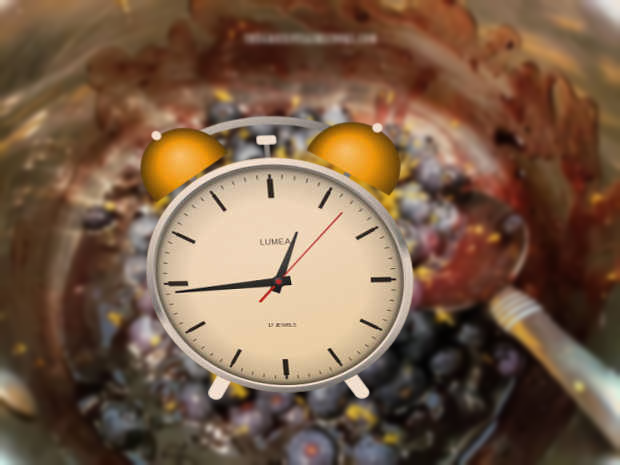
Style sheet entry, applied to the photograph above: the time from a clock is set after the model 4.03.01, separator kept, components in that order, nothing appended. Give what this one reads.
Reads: 12.44.07
